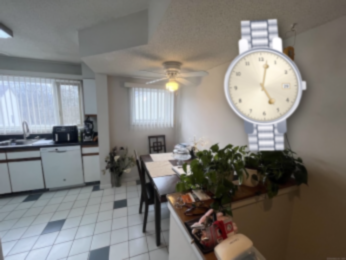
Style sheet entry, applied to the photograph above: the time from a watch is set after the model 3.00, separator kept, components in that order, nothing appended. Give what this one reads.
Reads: 5.02
